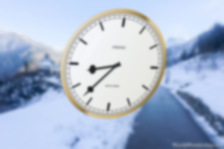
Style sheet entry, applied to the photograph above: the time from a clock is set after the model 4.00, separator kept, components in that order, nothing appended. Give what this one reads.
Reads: 8.37
